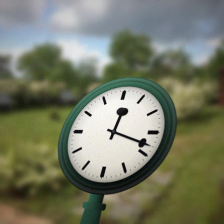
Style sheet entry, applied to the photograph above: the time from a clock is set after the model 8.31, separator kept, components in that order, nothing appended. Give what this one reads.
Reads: 12.18
